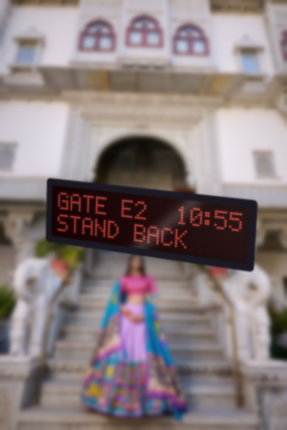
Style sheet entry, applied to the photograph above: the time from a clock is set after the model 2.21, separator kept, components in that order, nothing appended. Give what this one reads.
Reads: 10.55
